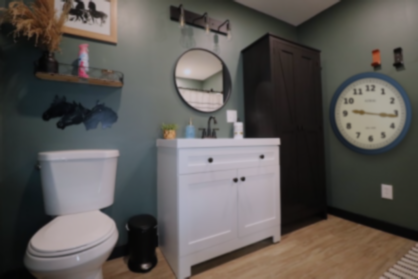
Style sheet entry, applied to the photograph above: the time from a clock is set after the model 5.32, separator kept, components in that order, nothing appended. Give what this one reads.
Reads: 9.16
